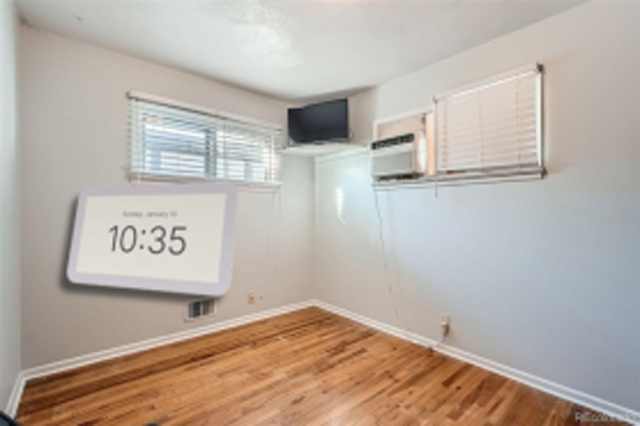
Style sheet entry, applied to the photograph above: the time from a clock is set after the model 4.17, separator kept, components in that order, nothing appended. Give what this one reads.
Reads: 10.35
